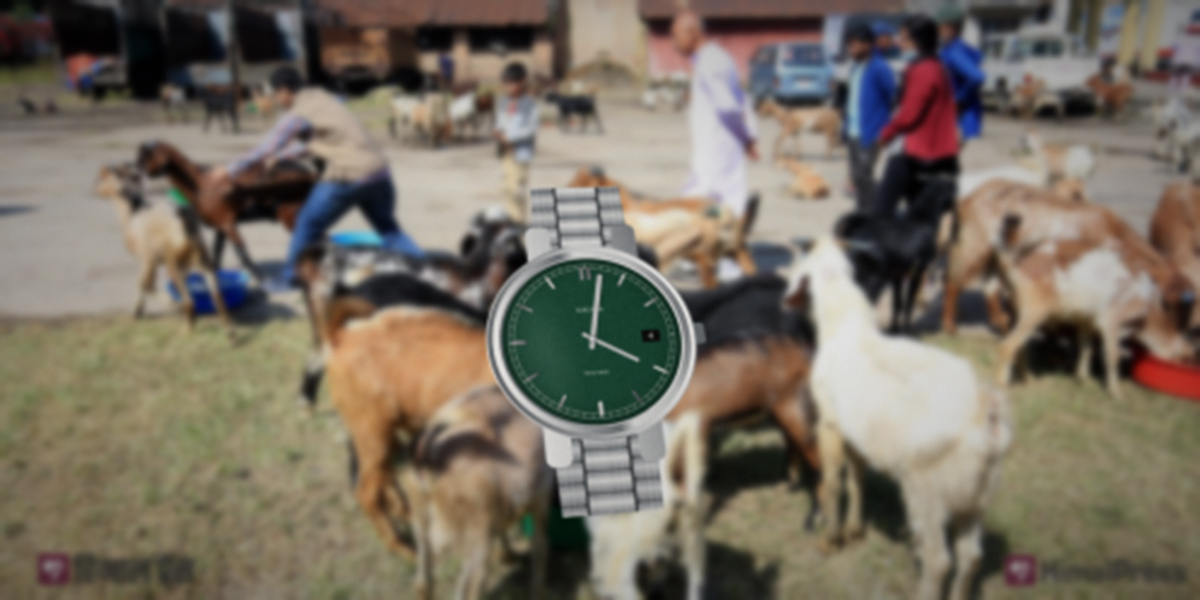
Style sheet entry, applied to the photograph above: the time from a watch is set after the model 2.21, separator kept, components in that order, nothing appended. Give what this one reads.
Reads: 4.02
